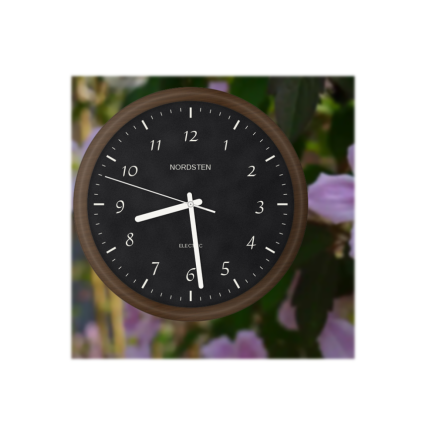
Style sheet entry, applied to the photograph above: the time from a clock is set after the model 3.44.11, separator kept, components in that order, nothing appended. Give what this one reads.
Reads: 8.28.48
